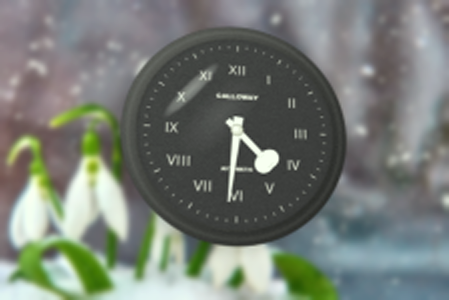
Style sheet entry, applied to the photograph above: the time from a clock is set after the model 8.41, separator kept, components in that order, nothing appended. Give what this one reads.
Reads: 4.31
